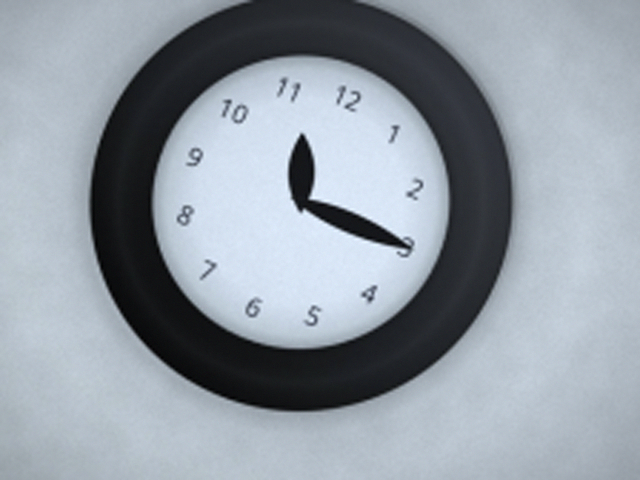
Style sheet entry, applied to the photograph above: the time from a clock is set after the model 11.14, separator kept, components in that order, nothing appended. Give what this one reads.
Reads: 11.15
